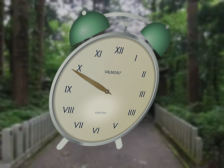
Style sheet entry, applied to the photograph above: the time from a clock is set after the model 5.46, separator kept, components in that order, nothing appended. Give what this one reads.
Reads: 9.49
